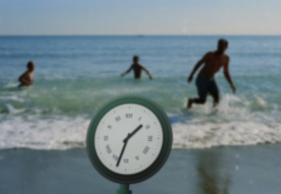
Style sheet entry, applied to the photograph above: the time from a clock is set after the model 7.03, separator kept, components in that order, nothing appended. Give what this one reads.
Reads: 1.33
